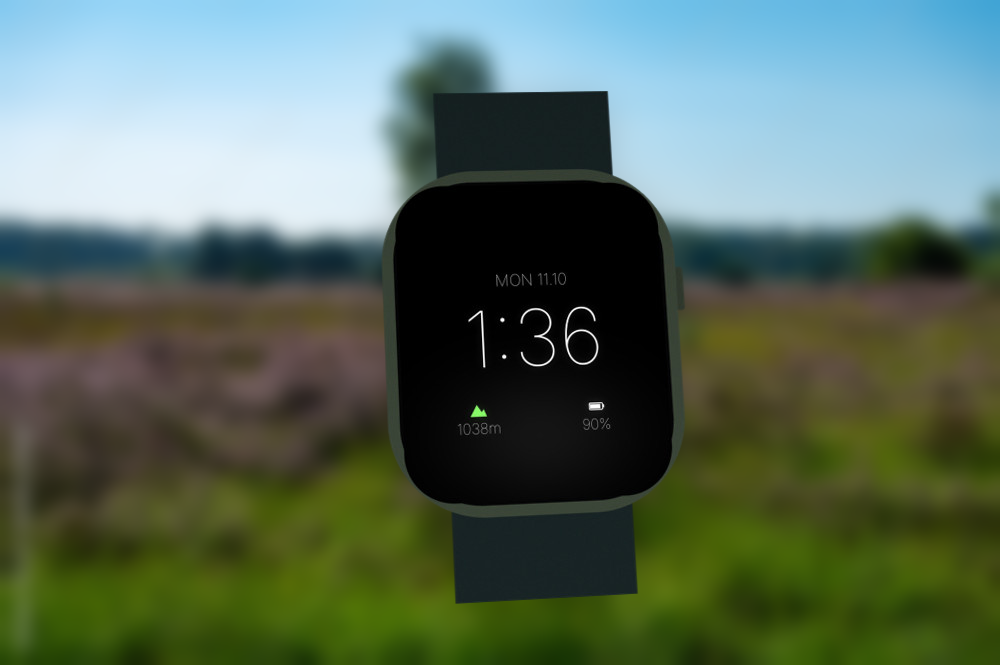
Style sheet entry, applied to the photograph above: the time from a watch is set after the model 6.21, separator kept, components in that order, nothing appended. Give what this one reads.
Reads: 1.36
